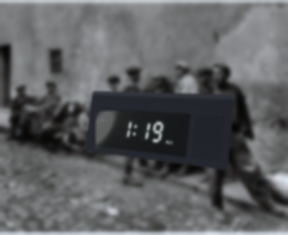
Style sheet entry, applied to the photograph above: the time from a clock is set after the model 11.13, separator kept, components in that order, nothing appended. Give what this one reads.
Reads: 1.19
